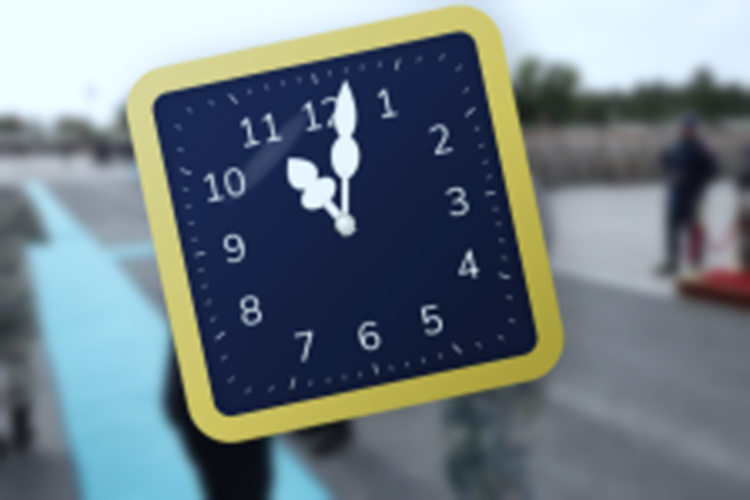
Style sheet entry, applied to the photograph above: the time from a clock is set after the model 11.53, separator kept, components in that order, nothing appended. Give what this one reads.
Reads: 11.02
